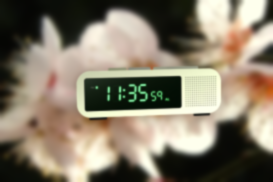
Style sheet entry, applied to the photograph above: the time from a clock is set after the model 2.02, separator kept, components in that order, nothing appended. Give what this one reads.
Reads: 11.35
